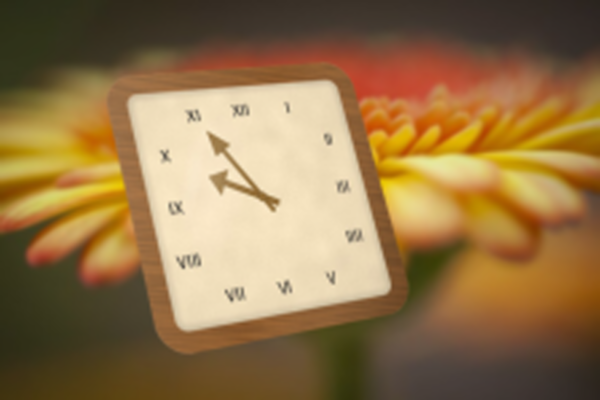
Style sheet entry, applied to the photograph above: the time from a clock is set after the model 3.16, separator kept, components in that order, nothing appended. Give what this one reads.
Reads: 9.55
